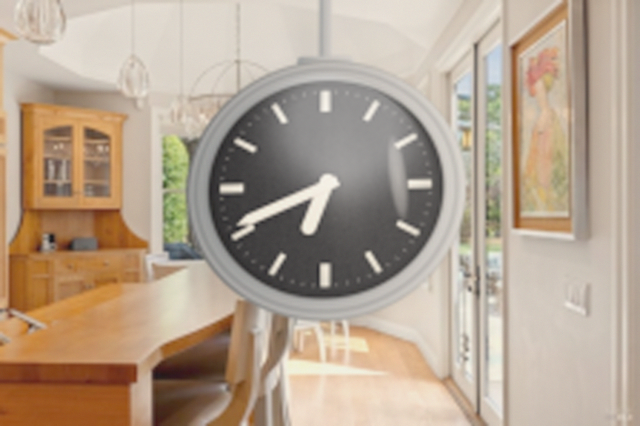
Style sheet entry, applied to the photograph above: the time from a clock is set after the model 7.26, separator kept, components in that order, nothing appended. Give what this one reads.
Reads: 6.41
